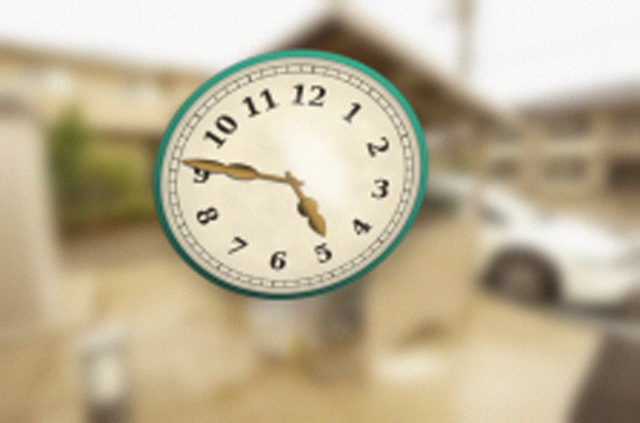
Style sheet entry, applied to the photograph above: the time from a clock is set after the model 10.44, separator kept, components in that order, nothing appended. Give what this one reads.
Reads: 4.46
